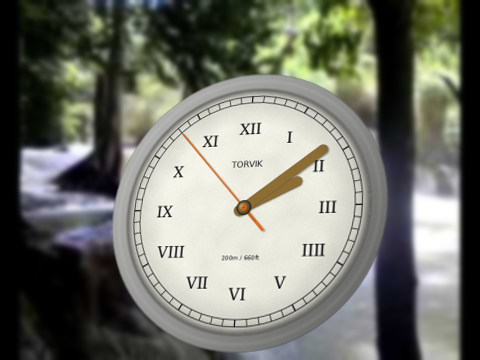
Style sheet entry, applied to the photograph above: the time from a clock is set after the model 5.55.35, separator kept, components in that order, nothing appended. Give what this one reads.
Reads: 2.08.53
